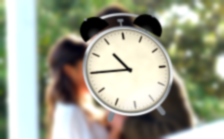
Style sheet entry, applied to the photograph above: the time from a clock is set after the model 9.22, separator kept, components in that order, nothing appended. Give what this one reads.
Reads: 10.45
